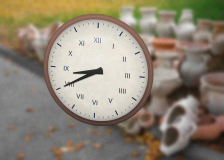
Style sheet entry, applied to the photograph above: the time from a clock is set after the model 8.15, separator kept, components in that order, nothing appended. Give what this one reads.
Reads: 8.40
